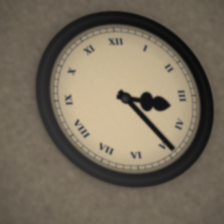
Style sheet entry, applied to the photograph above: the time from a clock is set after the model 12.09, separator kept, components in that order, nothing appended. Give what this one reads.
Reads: 3.24
